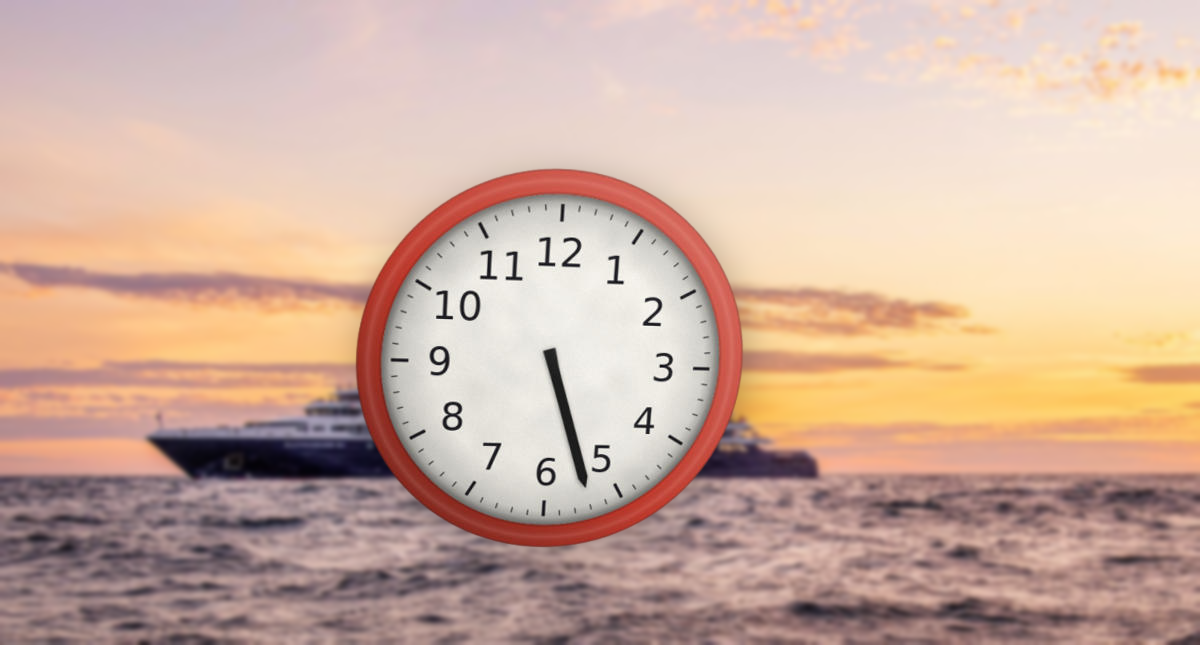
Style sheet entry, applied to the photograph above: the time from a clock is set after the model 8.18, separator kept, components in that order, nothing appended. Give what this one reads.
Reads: 5.27
